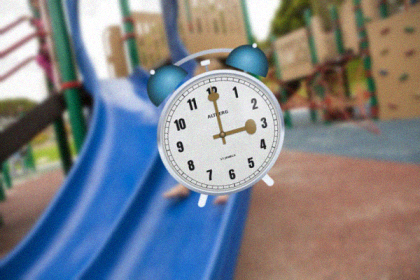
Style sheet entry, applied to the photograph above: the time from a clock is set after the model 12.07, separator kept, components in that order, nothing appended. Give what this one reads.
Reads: 3.00
